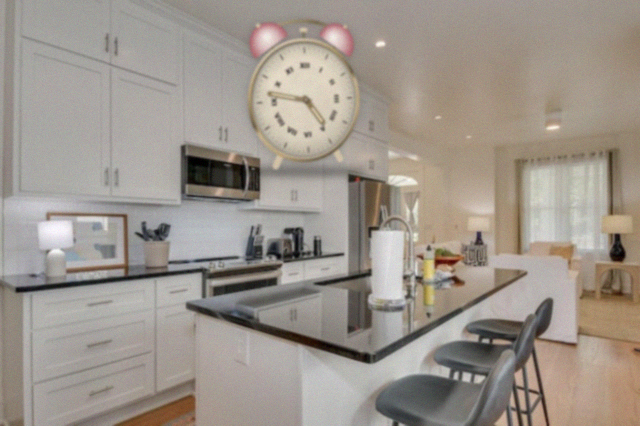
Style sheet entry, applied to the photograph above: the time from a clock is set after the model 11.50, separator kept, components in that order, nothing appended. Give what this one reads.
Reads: 4.47
